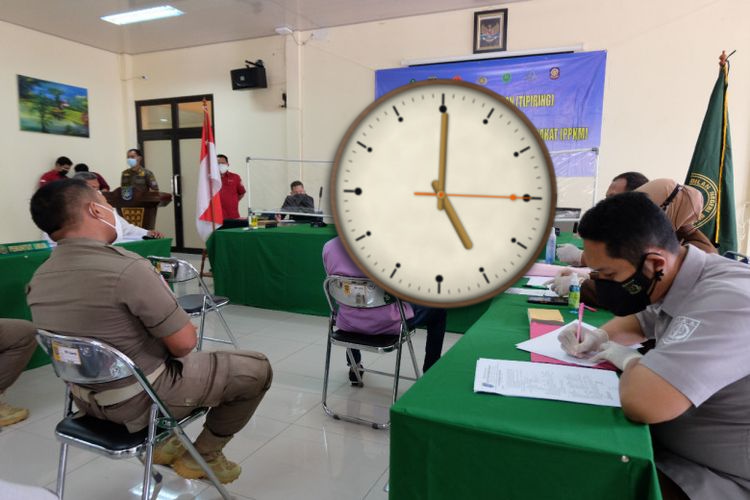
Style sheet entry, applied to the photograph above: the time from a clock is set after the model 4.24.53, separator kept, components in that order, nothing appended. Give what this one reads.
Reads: 5.00.15
